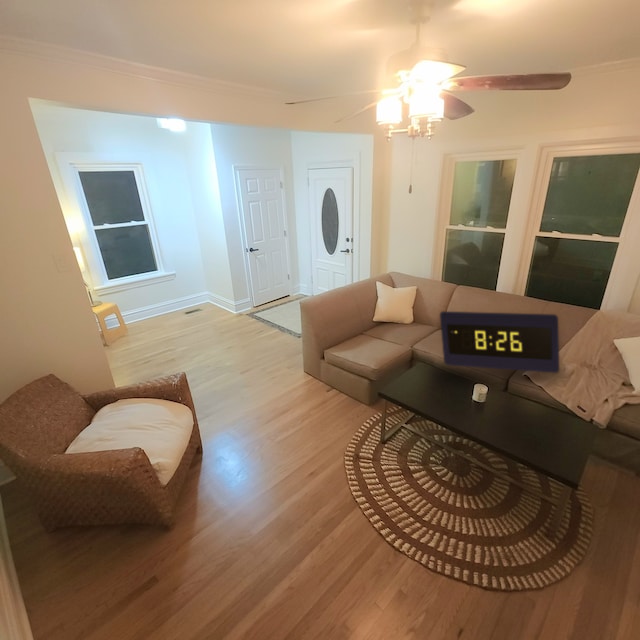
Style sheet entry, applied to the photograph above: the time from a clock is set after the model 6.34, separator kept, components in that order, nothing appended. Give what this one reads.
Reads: 8.26
